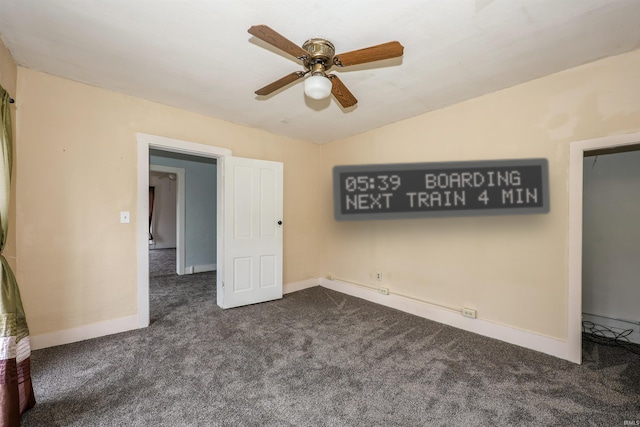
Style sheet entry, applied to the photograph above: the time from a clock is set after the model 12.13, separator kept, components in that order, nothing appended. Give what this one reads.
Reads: 5.39
